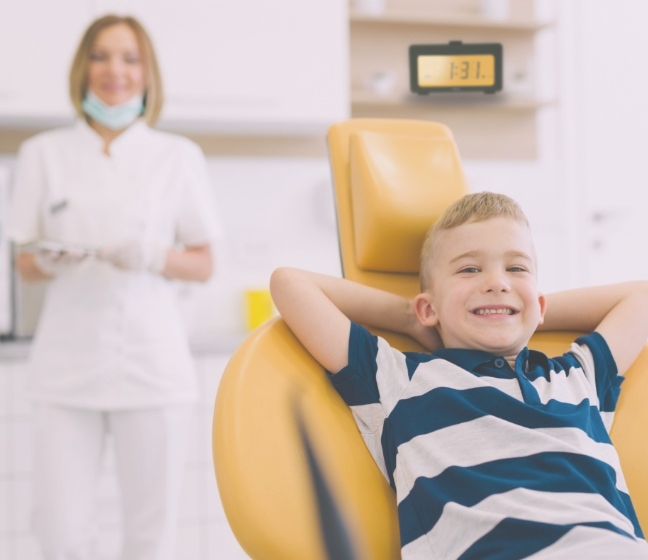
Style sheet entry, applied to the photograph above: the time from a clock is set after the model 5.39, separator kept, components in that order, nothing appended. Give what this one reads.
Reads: 1.31
